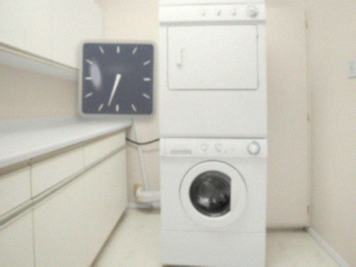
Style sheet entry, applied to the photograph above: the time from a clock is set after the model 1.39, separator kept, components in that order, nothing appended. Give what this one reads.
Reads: 6.33
